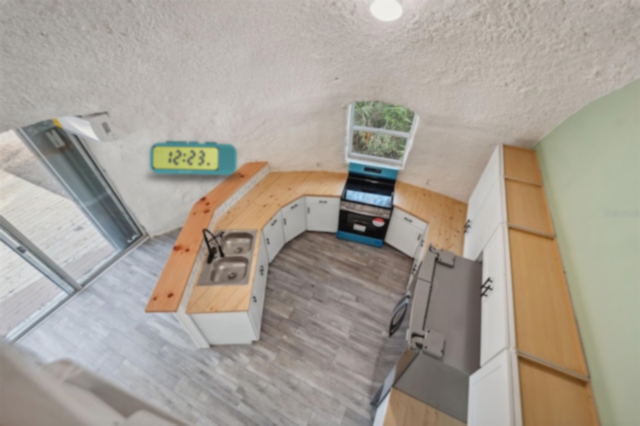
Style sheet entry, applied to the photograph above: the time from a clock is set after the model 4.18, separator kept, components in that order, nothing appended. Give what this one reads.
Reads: 12.23
